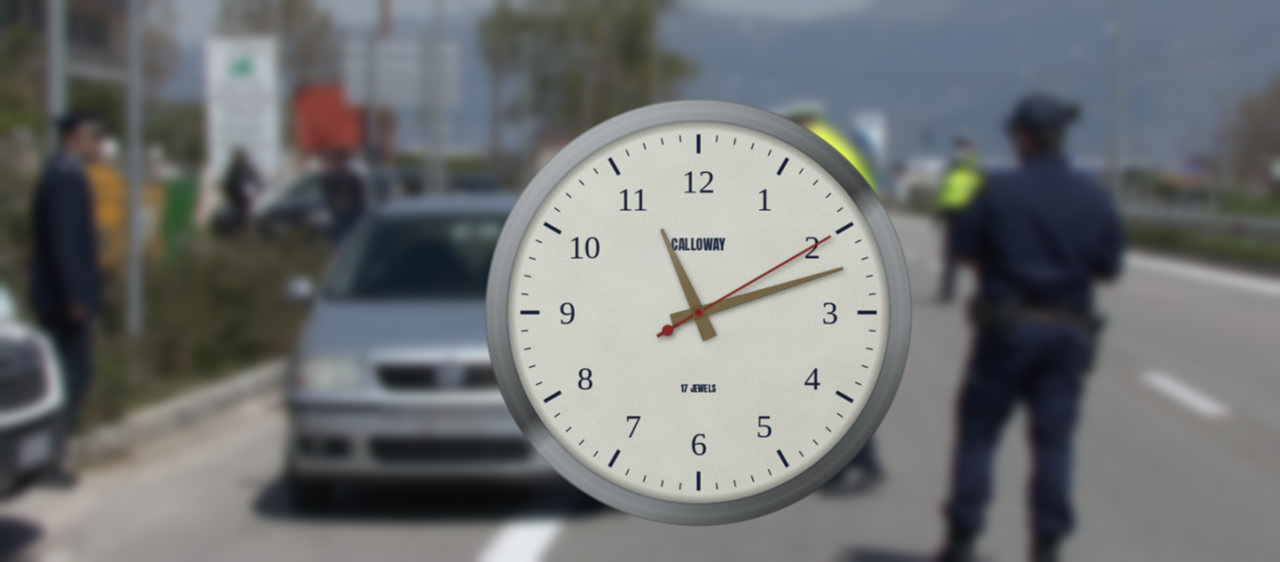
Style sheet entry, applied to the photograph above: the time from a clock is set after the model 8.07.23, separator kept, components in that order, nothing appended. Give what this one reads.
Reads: 11.12.10
